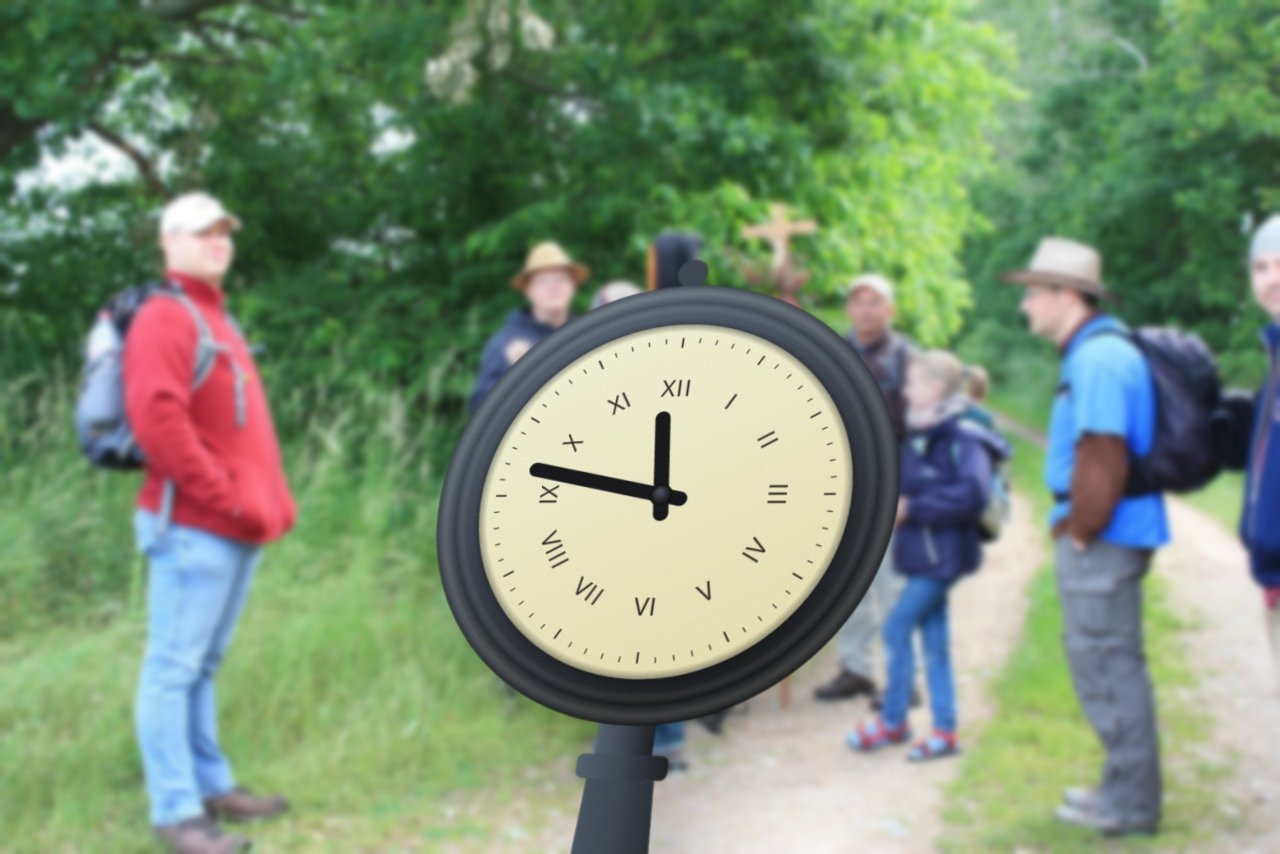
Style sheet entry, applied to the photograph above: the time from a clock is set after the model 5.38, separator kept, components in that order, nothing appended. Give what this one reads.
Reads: 11.47
